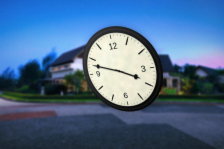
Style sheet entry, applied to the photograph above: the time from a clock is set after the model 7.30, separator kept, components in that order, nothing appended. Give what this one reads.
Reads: 3.48
